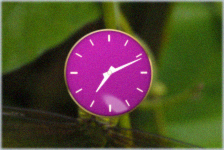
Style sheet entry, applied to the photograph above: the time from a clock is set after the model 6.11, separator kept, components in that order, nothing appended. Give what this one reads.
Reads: 7.11
